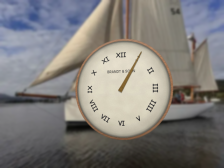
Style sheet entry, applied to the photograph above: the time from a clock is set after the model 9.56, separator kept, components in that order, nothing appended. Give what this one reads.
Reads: 1.05
